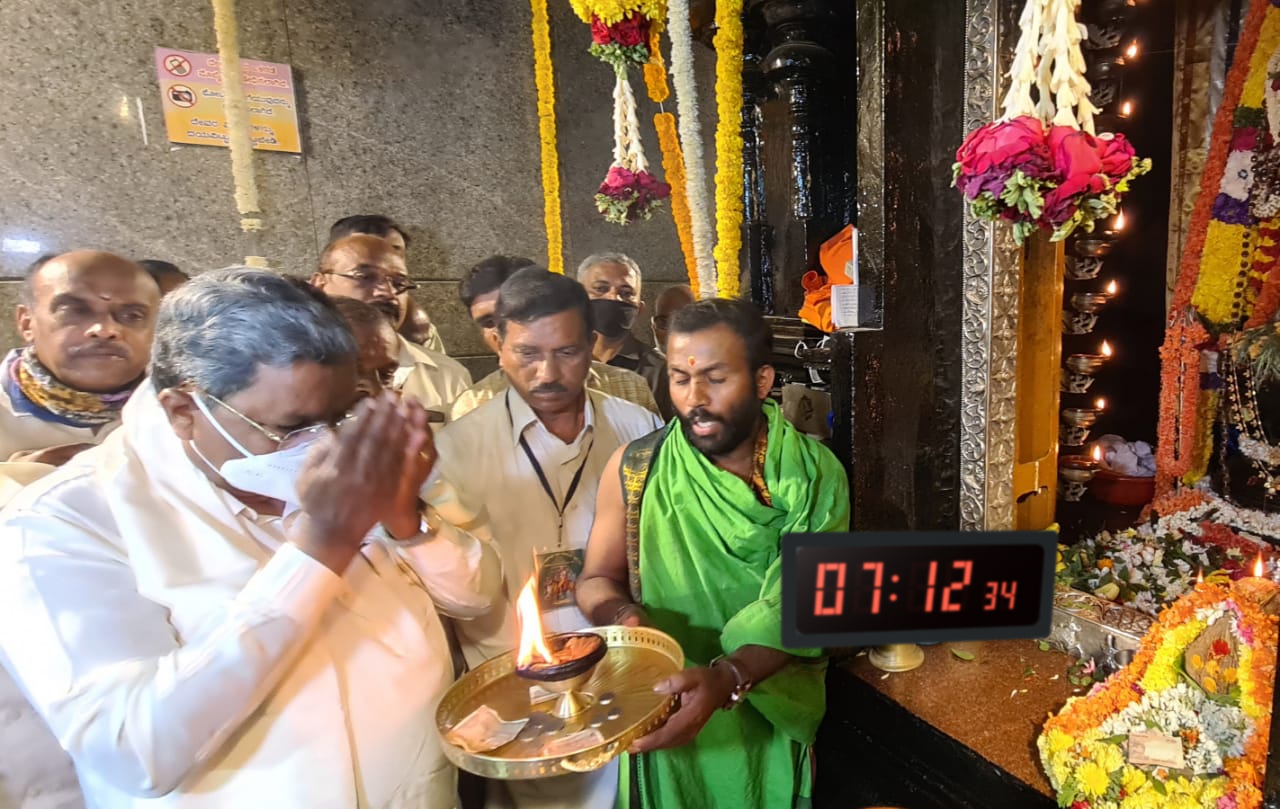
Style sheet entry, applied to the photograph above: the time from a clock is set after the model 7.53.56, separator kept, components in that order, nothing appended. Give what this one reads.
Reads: 7.12.34
